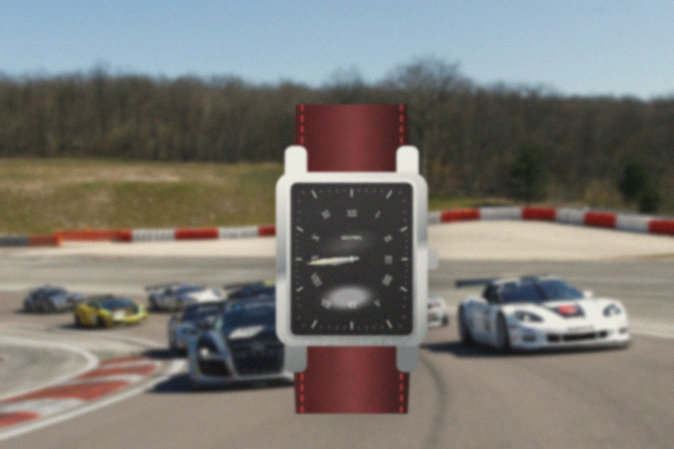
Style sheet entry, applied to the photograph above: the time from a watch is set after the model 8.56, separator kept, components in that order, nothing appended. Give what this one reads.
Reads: 8.44
